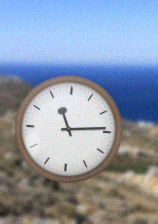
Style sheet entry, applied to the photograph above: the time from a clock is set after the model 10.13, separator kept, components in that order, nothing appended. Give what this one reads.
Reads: 11.14
